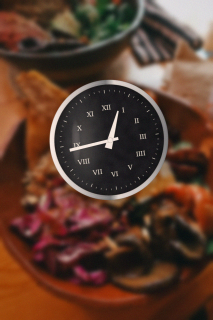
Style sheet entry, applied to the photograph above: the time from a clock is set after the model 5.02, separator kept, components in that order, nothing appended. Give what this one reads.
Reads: 12.44
